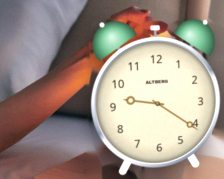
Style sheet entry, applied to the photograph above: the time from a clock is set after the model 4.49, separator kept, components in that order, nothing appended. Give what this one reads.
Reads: 9.21
